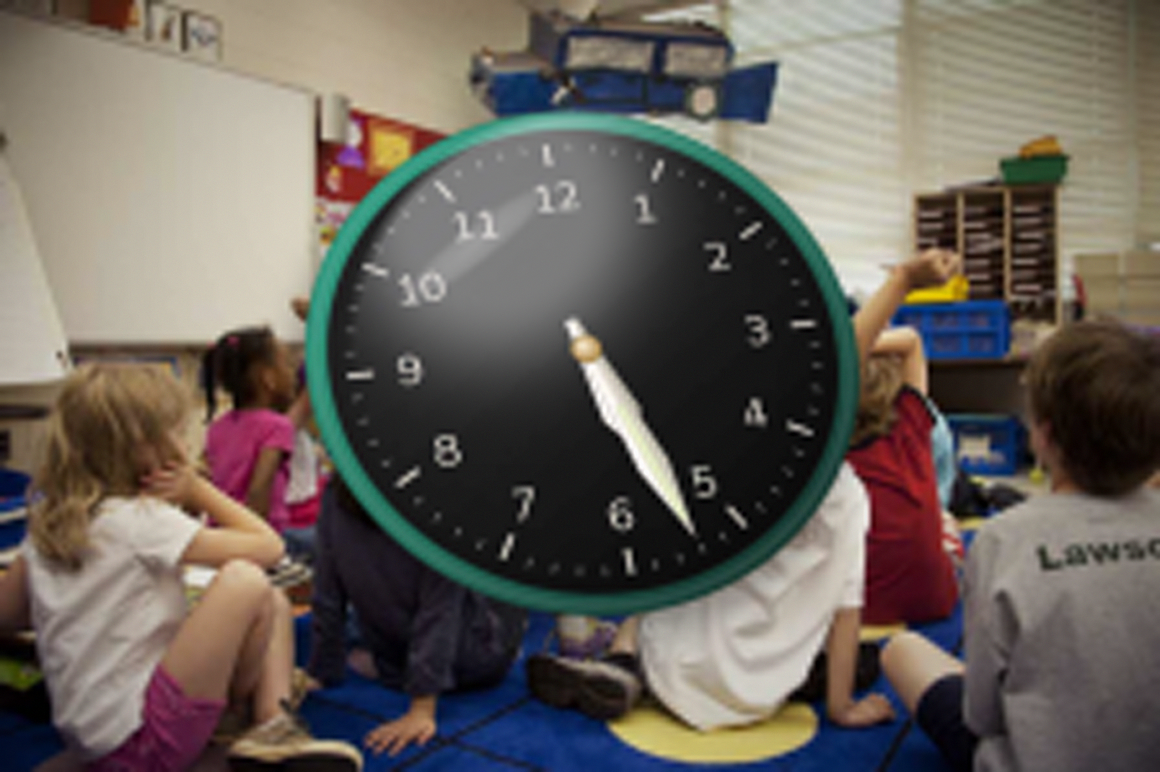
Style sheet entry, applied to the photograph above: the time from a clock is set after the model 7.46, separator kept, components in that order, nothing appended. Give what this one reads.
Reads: 5.27
